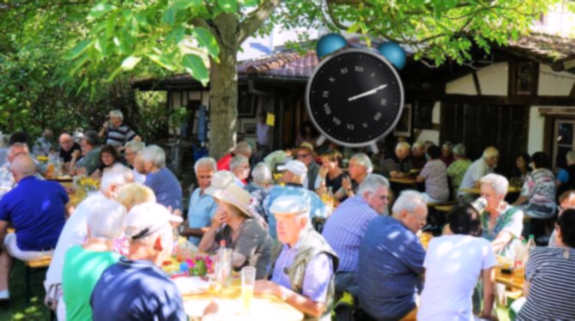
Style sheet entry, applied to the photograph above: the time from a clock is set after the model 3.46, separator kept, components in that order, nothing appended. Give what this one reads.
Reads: 2.10
